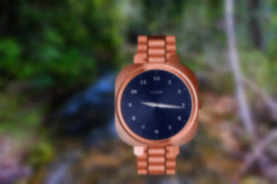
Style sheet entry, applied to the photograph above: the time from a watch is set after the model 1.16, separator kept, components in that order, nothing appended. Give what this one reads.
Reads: 9.16
